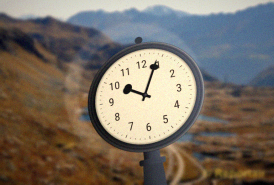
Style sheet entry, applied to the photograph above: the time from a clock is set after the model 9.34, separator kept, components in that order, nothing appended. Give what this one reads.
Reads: 10.04
